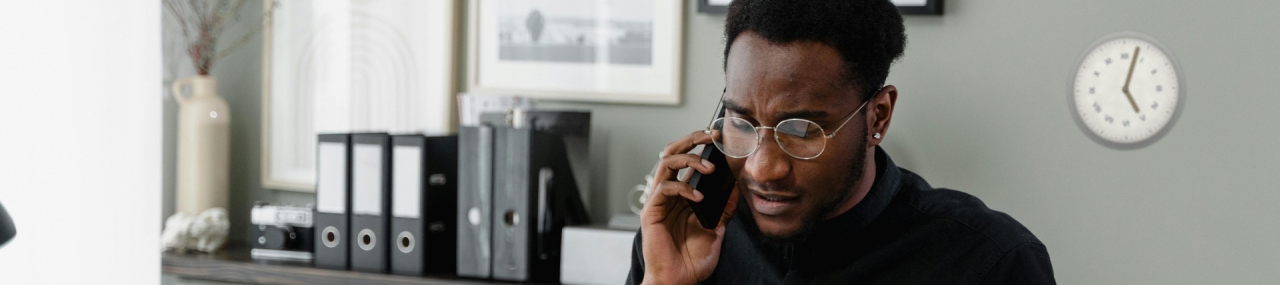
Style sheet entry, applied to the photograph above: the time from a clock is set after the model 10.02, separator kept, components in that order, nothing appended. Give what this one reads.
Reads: 5.03
